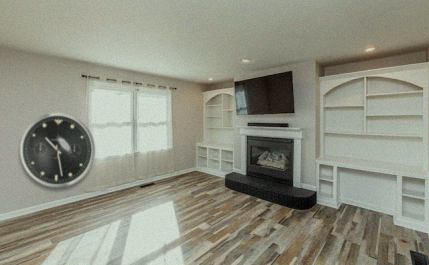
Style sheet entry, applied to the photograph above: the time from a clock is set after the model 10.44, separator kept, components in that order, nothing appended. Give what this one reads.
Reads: 10.28
